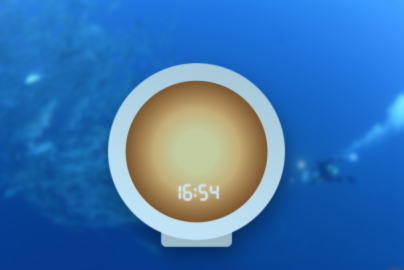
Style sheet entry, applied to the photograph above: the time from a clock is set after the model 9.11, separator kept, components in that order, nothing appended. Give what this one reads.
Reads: 16.54
